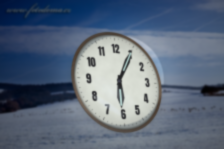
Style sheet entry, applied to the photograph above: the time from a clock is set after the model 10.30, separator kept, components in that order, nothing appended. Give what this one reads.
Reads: 6.05
